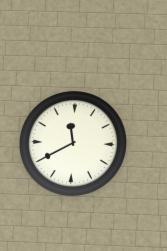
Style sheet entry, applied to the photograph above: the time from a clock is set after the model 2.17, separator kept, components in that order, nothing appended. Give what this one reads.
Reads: 11.40
